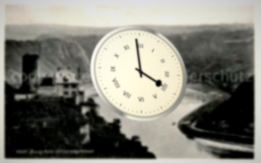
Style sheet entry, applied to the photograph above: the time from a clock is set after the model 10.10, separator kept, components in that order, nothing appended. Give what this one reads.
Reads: 3.59
